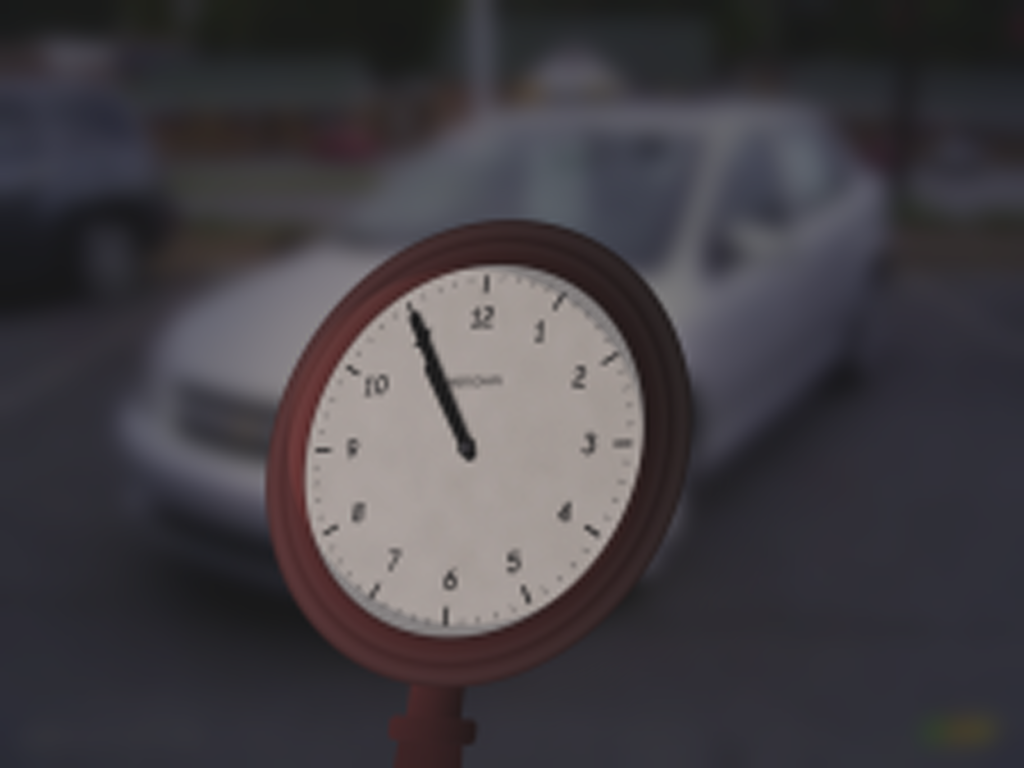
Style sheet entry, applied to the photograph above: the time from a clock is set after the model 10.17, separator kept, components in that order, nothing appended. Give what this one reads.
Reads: 10.55
